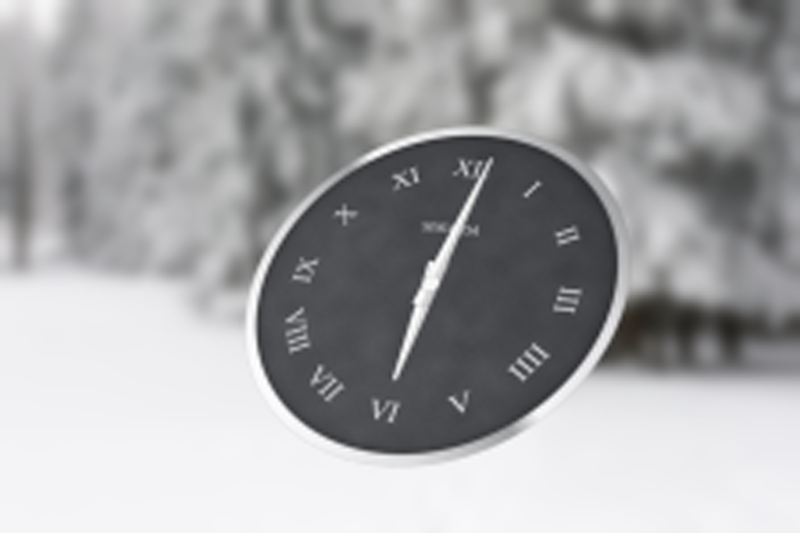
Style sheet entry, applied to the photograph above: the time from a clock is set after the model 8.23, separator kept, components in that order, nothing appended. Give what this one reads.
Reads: 6.01
